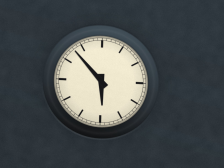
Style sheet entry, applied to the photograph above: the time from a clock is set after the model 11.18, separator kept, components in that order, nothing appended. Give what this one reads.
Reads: 5.53
